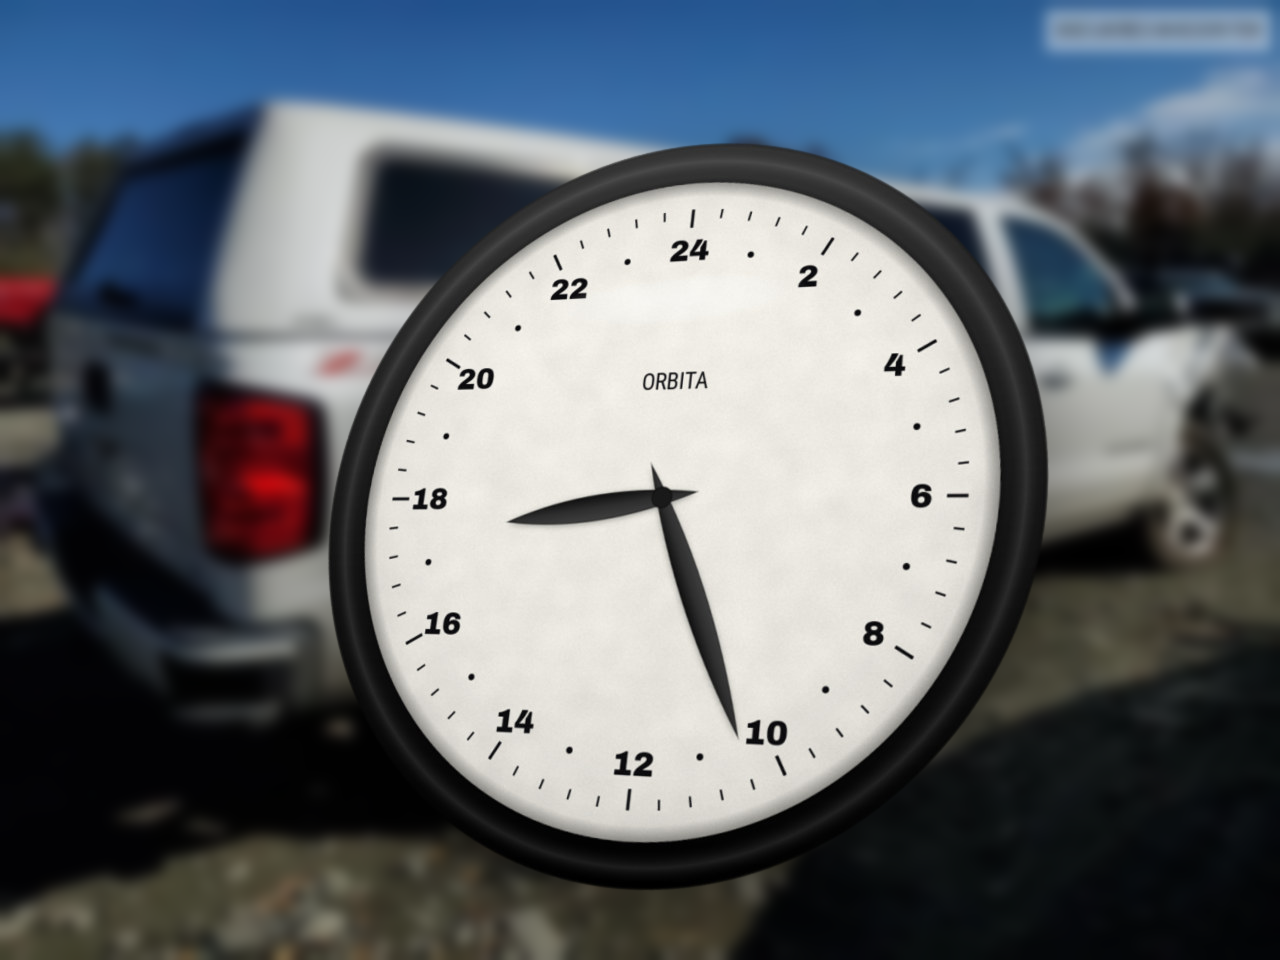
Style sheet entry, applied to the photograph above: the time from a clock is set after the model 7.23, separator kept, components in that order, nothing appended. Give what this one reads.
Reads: 17.26
